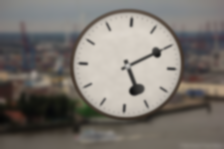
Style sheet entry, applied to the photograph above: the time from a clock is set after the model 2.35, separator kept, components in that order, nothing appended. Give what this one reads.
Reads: 5.10
